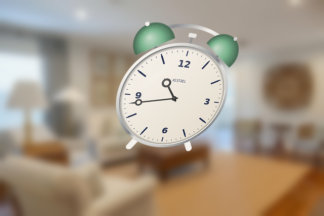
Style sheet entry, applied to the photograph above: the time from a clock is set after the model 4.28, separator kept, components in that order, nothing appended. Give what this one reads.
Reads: 10.43
